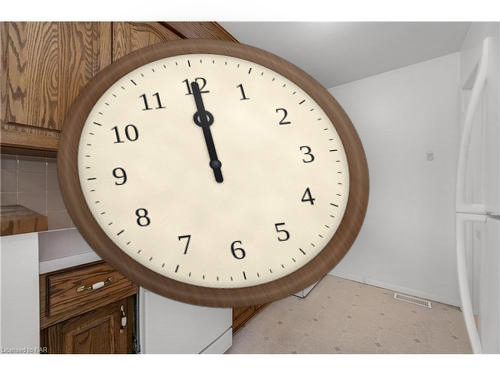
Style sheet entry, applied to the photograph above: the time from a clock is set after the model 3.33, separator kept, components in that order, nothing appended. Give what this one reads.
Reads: 12.00
